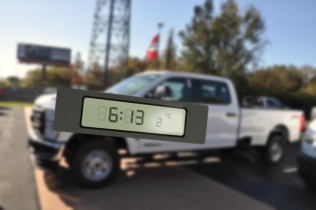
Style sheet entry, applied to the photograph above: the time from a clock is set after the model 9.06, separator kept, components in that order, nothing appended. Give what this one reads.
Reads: 6.13
